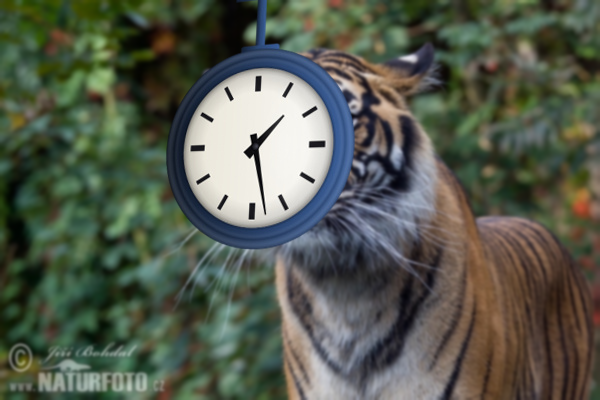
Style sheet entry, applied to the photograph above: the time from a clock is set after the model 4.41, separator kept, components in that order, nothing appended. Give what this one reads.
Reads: 1.28
